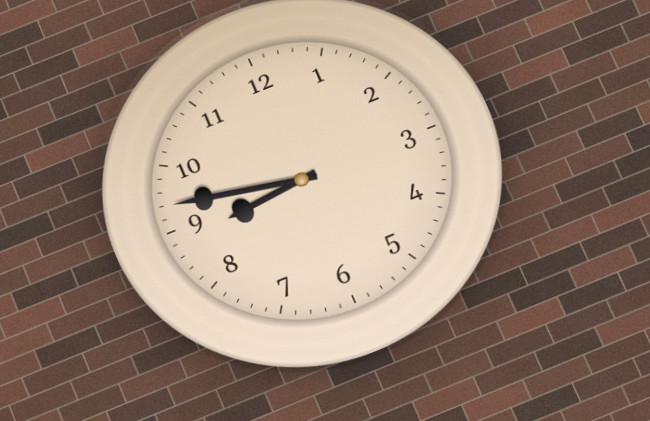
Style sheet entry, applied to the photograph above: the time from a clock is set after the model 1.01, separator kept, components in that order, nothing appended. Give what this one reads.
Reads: 8.47
